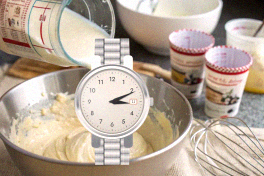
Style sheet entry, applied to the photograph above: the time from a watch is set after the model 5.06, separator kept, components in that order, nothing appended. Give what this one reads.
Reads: 3.11
